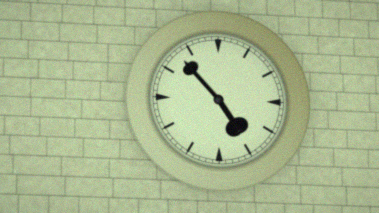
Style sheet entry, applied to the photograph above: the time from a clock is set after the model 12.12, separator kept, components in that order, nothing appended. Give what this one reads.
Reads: 4.53
